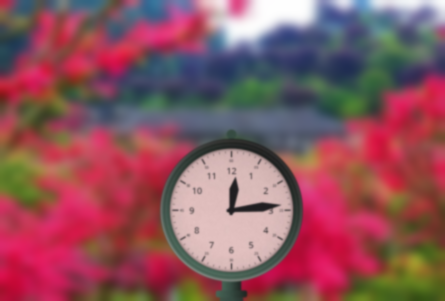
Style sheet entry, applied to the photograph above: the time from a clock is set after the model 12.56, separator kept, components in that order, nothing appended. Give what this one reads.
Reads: 12.14
